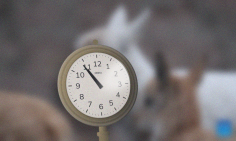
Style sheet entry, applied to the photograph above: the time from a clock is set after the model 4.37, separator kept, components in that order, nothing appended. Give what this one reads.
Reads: 10.54
